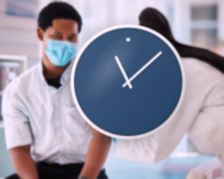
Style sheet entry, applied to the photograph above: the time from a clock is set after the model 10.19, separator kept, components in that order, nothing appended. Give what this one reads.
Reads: 11.08
